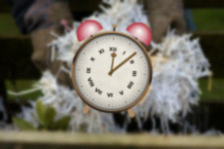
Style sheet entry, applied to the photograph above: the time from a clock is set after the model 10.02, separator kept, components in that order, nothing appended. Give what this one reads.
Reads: 12.08
